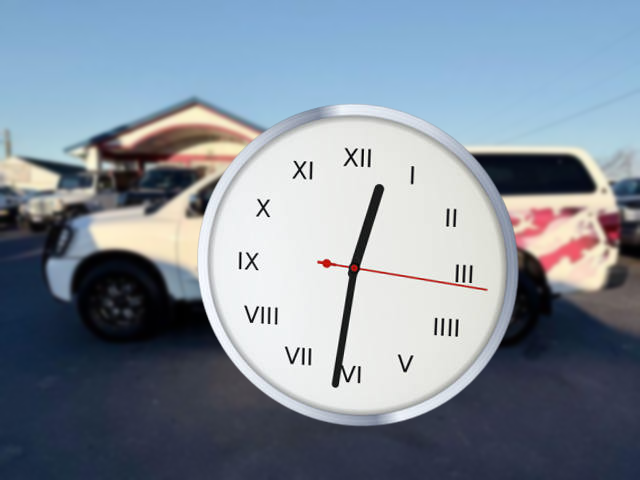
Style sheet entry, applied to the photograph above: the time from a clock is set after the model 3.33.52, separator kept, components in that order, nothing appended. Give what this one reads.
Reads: 12.31.16
